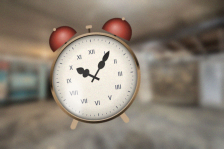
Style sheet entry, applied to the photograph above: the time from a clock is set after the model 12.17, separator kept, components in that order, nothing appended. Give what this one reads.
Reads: 10.06
